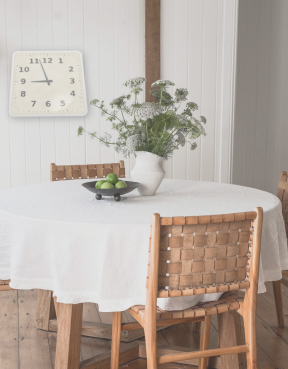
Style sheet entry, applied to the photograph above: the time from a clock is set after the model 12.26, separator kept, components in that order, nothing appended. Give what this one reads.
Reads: 8.57
